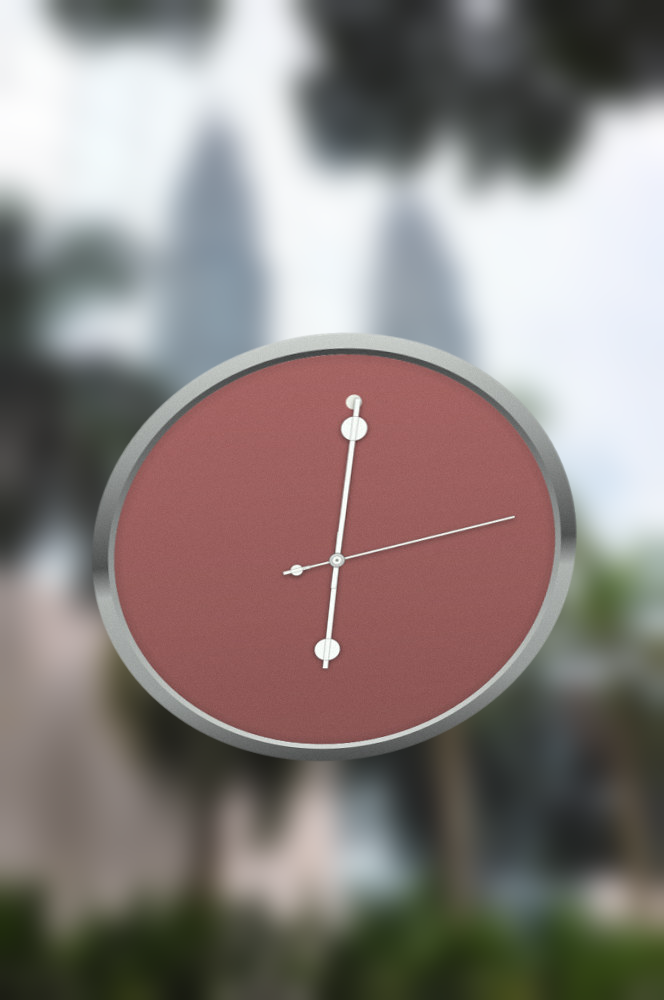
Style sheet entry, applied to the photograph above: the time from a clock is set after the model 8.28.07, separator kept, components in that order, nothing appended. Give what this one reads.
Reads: 6.00.12
